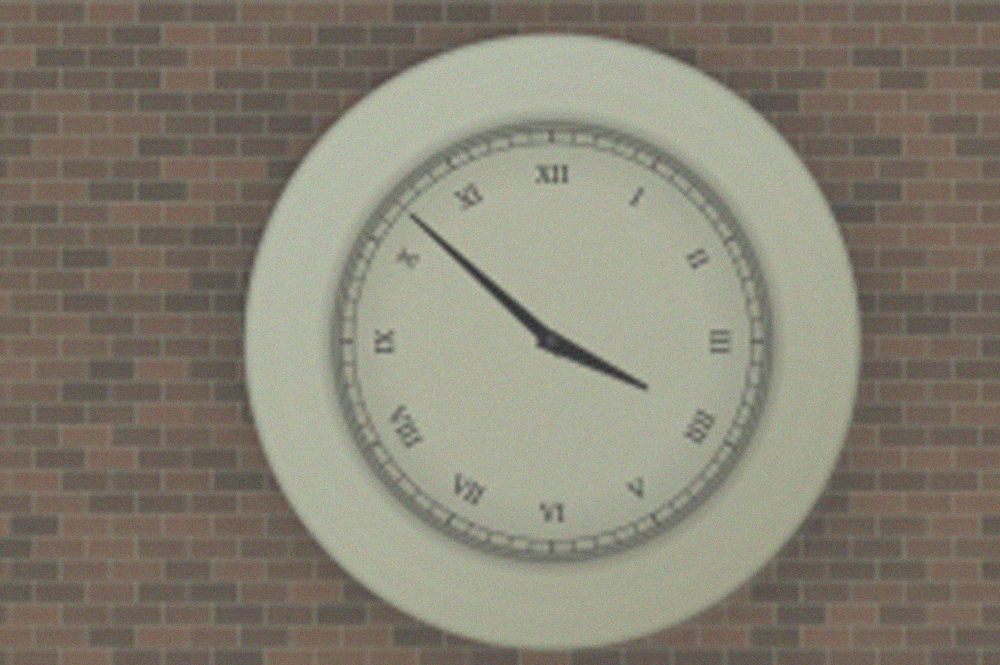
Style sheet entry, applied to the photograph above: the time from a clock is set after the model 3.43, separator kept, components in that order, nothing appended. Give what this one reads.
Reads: 3.52
